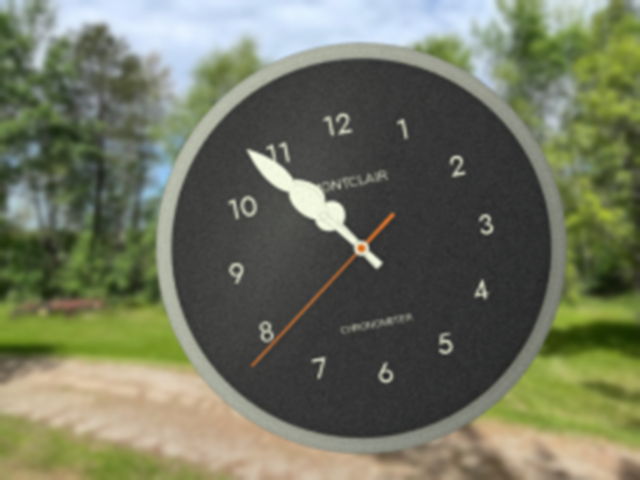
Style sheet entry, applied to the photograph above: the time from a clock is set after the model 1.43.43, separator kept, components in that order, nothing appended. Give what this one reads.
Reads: 10.53.39
